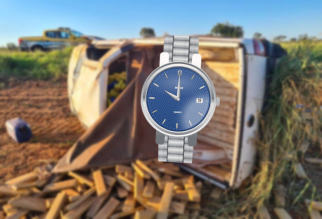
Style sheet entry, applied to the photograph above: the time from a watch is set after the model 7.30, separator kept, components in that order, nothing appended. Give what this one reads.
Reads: 10.00
